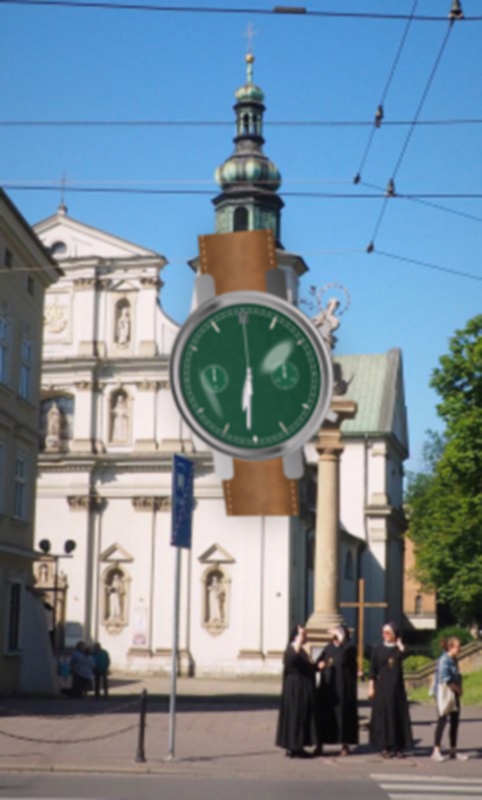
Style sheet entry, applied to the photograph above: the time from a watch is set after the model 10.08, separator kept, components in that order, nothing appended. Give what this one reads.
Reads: 6.31
